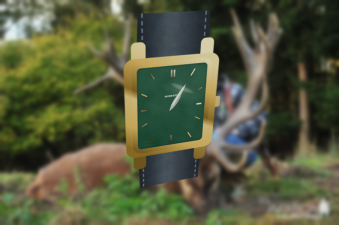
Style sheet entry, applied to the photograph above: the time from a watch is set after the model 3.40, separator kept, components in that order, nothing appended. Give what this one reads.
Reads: 1.05
